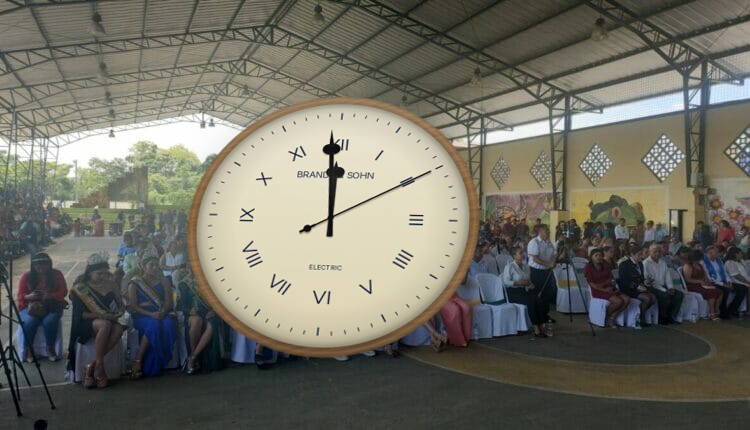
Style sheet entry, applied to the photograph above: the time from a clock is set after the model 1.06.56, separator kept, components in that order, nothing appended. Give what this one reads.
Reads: 11.59.10
